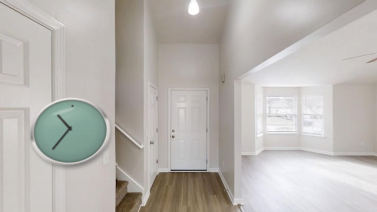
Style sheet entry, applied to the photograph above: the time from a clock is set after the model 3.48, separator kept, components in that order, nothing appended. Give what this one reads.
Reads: 10.35
